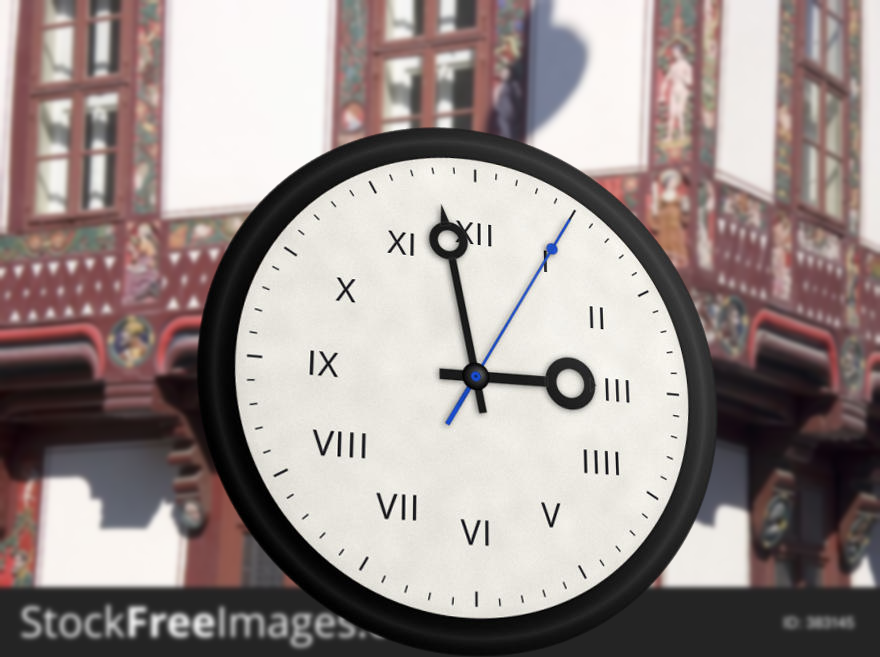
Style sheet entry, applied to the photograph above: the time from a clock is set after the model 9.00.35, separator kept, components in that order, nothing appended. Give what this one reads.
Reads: 2.58.05
